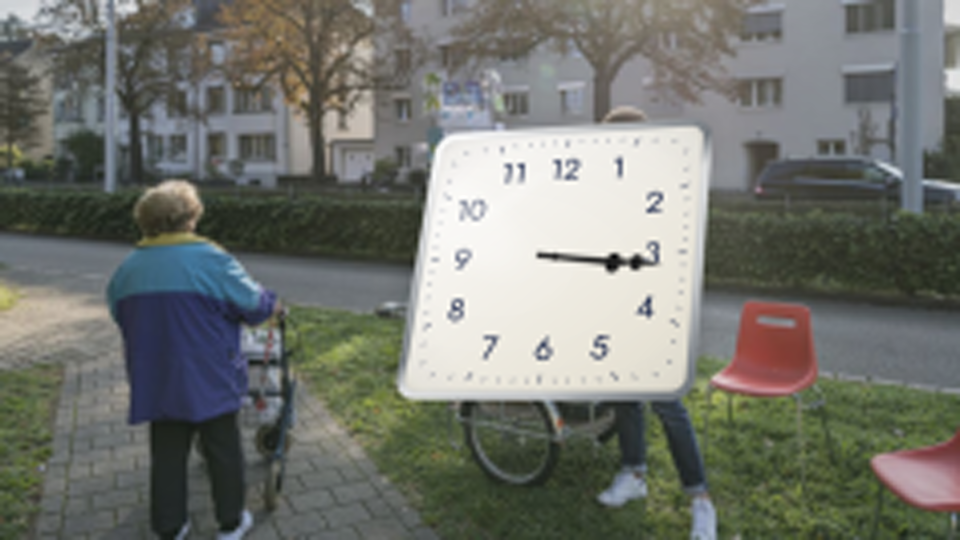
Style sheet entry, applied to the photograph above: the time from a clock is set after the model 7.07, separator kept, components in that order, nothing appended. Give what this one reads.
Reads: 3.16
